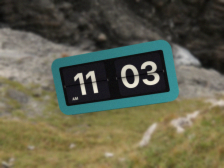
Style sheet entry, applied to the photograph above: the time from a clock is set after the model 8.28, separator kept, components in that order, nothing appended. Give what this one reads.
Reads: 11.03
